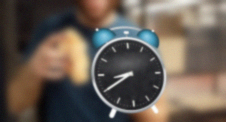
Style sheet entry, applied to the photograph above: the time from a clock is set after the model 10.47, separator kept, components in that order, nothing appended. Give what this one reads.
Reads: 8.40
